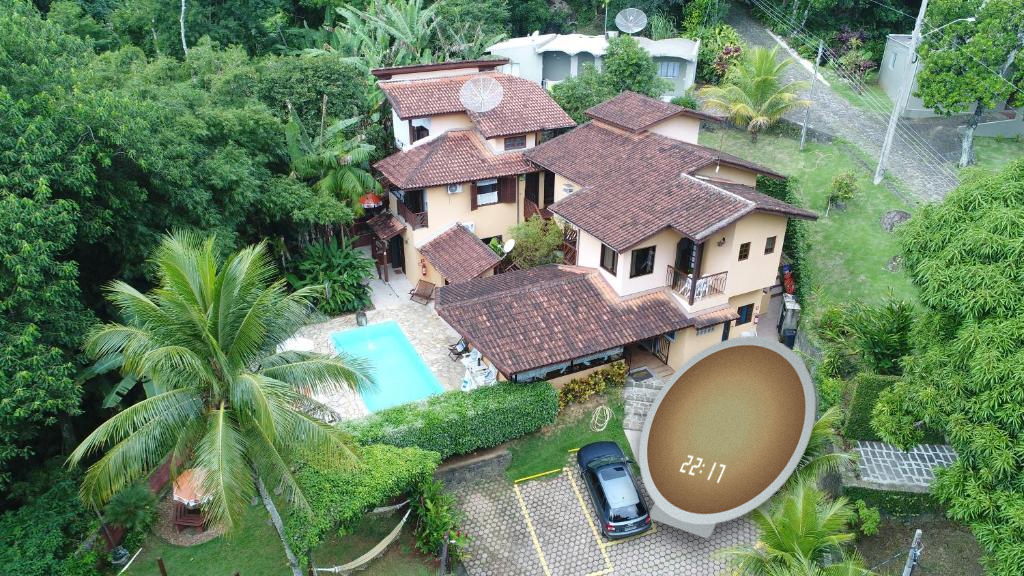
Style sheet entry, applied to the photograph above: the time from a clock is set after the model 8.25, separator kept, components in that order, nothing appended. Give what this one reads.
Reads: 22.17
